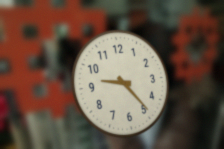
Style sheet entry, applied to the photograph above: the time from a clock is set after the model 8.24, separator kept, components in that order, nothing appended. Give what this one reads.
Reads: 9.24
